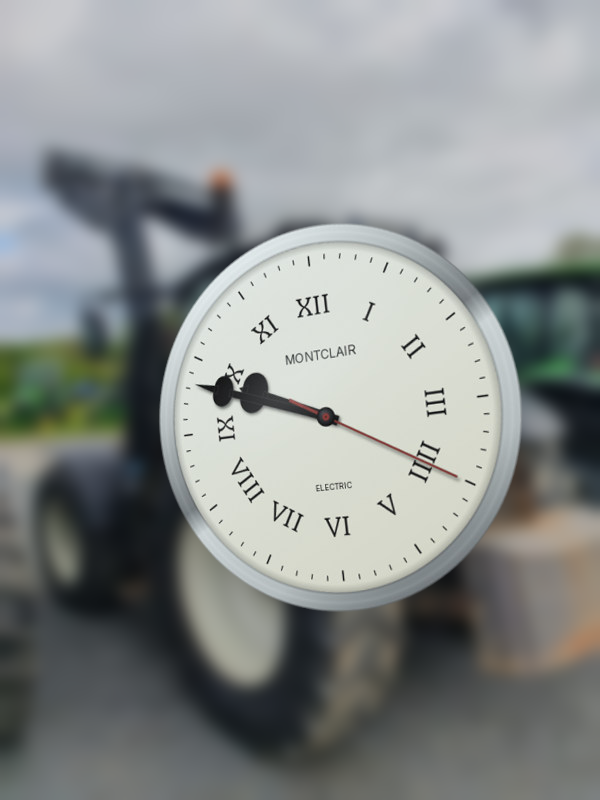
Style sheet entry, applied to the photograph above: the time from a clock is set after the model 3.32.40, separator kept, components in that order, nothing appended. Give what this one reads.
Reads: 9.48.20
